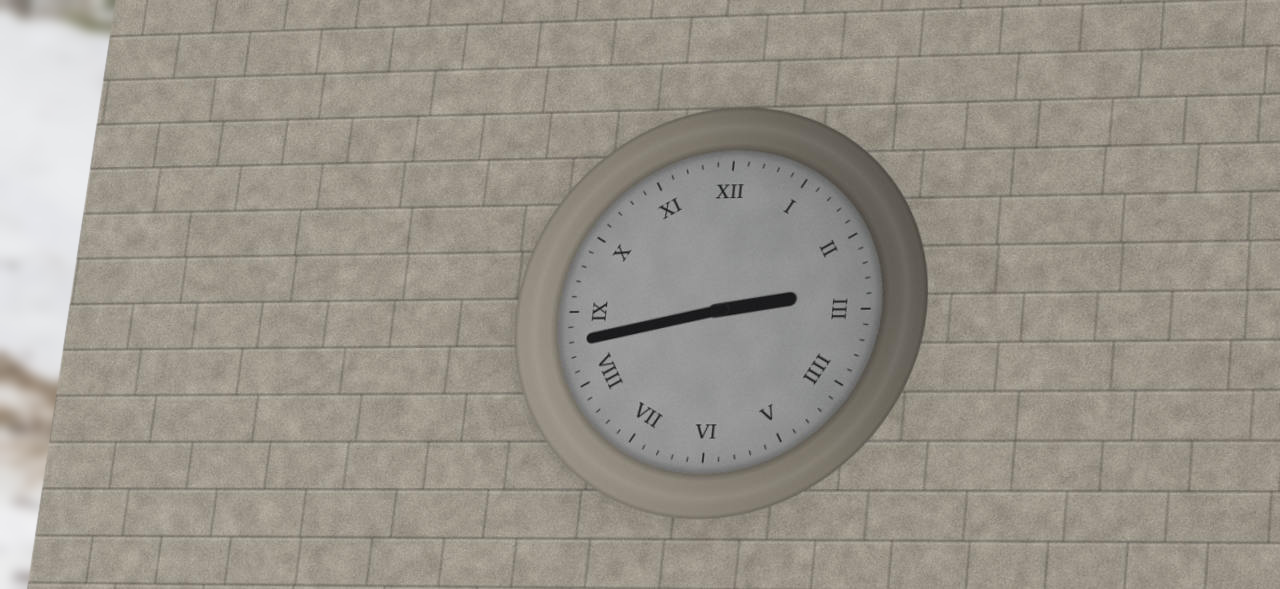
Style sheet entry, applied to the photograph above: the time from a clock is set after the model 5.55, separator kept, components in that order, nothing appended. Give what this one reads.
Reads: 2.43
